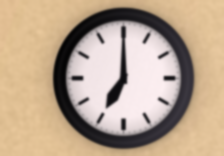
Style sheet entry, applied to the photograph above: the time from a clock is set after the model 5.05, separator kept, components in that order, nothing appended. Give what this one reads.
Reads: 7.00
